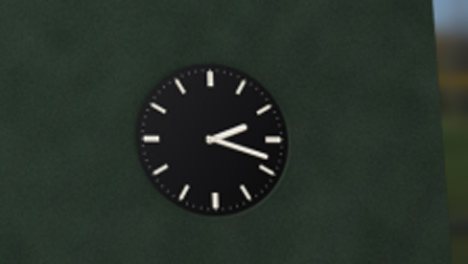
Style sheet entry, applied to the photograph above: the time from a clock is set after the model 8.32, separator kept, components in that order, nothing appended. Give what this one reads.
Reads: 2.18
